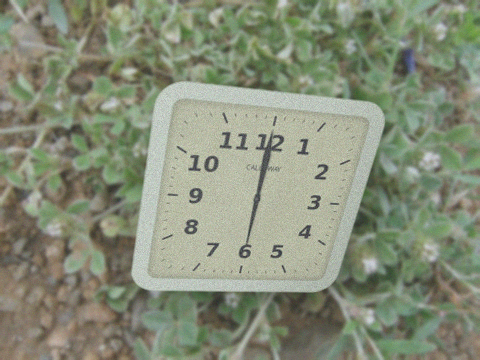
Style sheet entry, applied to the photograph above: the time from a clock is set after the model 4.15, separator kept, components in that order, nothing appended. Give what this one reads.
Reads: 6.00
